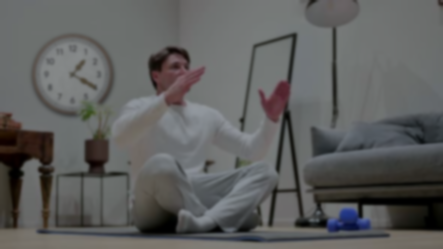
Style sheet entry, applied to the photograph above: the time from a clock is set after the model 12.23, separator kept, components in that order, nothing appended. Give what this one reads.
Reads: 1.20
